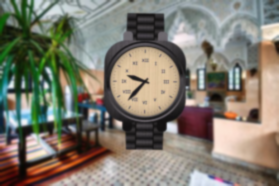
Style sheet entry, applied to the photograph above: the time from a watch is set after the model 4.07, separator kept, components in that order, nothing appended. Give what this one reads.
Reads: 9.37
